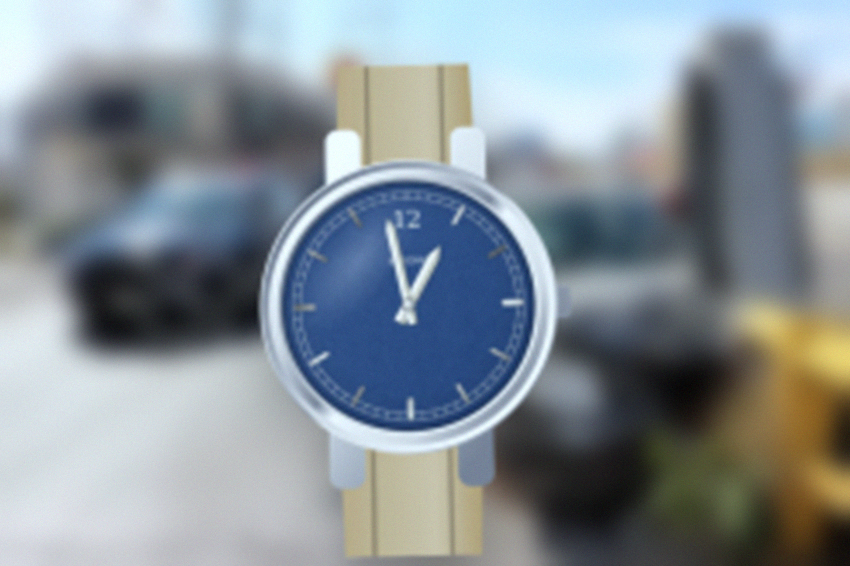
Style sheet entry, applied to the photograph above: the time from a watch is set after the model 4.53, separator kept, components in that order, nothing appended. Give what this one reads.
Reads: 12.58
